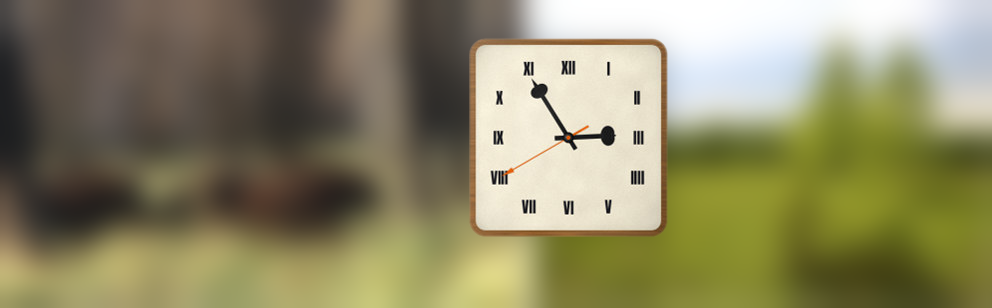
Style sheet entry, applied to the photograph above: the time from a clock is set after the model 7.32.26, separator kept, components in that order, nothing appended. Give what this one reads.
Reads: 2.54.40
